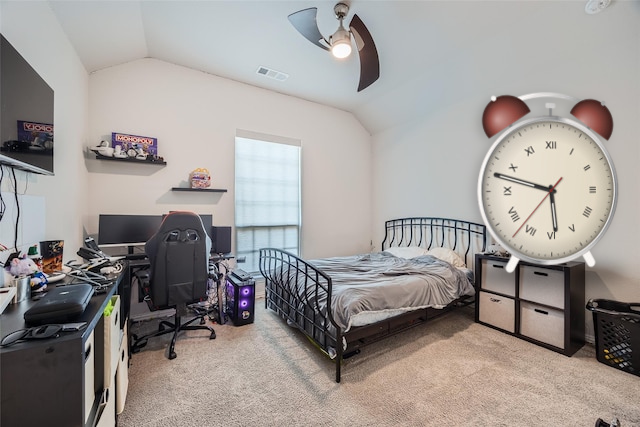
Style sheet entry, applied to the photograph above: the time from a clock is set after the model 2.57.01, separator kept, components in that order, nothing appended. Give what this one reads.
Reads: 5.47.37
